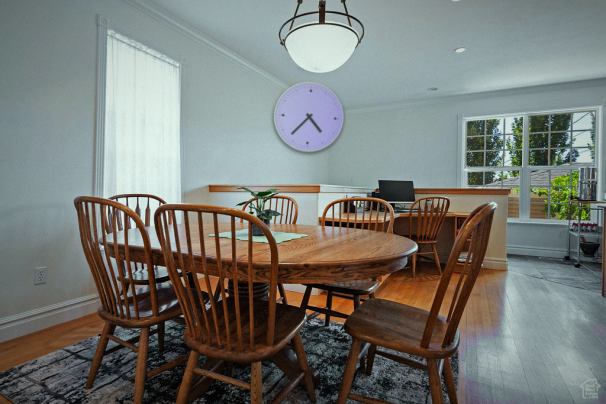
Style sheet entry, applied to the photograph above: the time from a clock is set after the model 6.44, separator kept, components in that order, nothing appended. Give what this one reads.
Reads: 4.37
